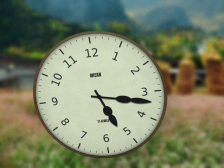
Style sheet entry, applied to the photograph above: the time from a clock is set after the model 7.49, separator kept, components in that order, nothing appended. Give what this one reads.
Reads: 5.17
